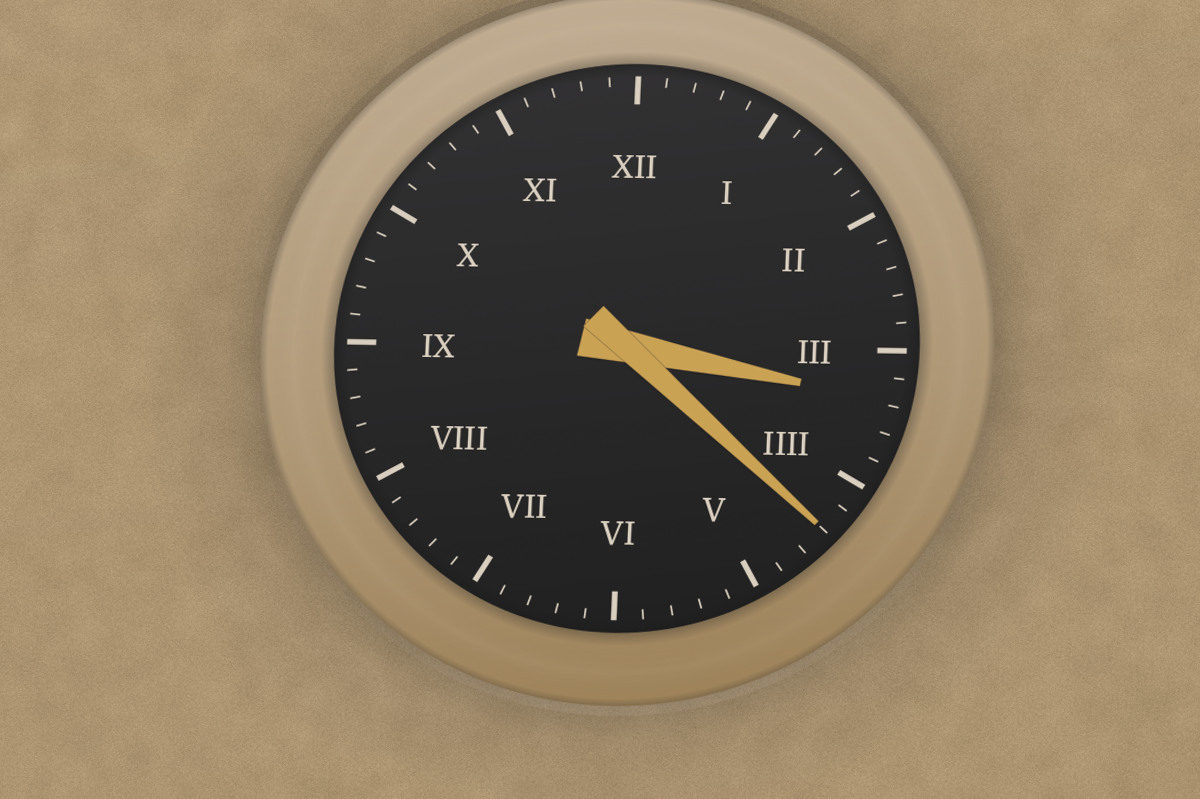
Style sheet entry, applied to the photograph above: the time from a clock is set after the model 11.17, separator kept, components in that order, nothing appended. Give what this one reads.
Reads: 3.22
